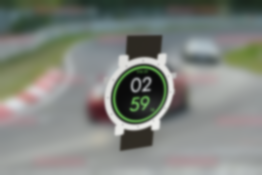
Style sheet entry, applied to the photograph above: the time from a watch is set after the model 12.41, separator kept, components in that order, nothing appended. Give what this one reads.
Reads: 2.59
